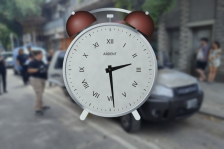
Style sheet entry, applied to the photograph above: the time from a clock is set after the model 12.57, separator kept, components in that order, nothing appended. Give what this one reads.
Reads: 2.29
